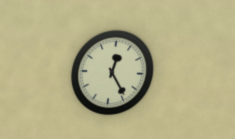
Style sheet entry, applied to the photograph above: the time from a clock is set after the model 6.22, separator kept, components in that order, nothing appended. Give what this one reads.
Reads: 12.24
